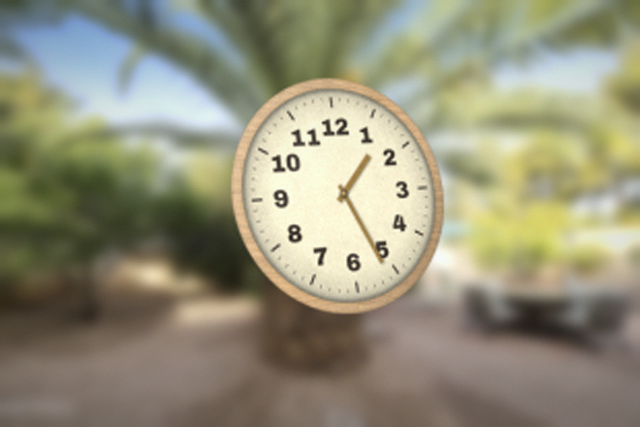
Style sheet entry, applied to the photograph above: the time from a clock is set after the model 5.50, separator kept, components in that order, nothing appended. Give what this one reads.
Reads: 1.26
